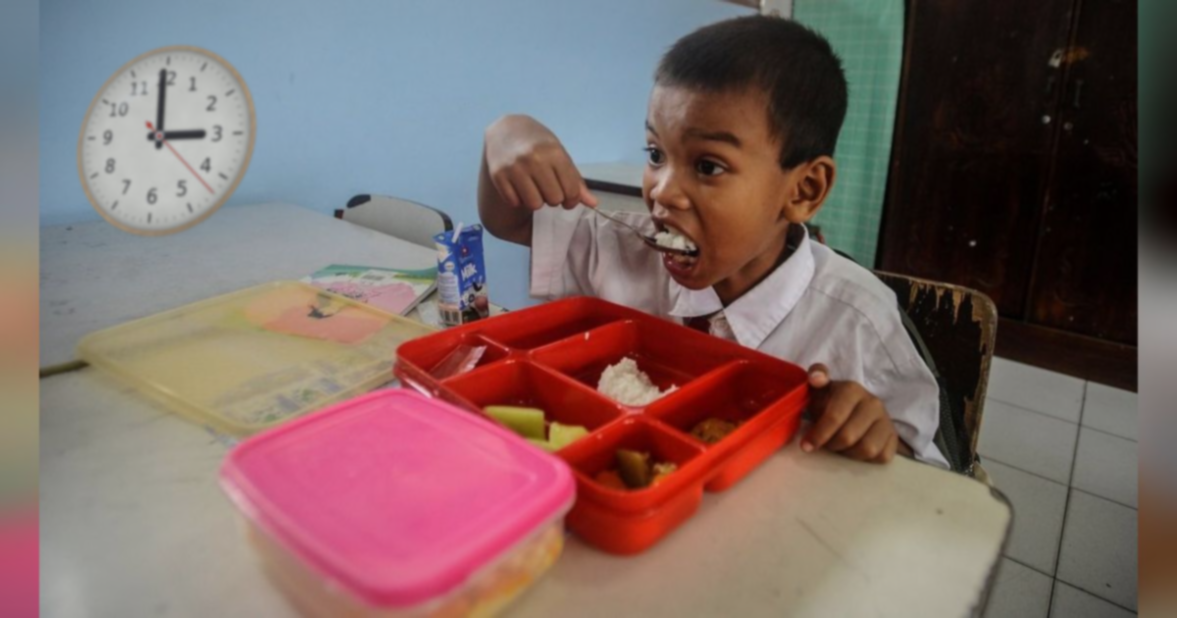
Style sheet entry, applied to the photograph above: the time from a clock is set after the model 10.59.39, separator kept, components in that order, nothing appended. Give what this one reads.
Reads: 2.59.22
